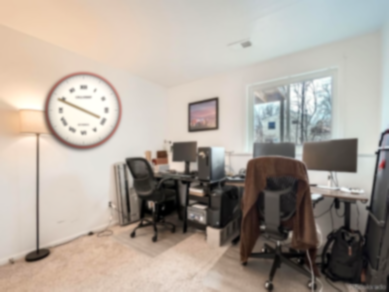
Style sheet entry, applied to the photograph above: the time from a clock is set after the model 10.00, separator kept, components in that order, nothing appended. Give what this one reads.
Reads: 3.49
